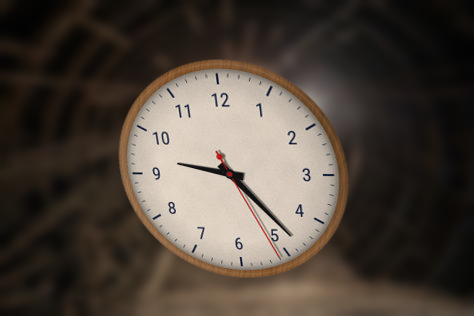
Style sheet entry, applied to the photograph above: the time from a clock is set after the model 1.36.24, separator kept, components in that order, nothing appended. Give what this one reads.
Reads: 9.23.26
